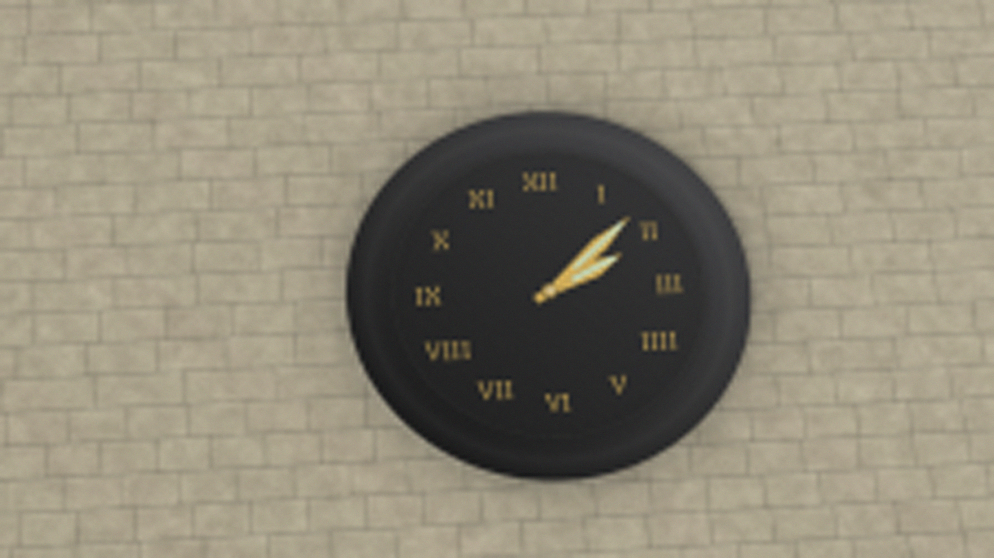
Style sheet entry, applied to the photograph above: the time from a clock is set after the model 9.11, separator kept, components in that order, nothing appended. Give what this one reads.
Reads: 2.08
